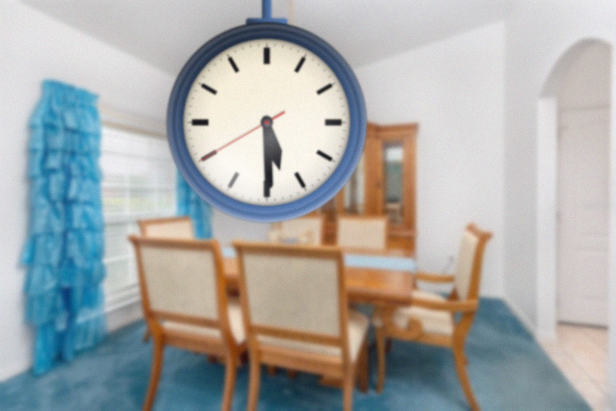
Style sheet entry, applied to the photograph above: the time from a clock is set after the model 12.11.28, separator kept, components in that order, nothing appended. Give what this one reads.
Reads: 5.29.40
